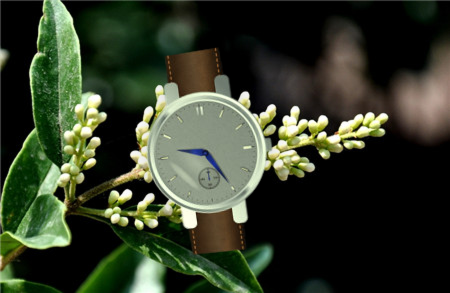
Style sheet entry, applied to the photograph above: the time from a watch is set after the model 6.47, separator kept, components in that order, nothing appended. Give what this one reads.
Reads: 9.25
